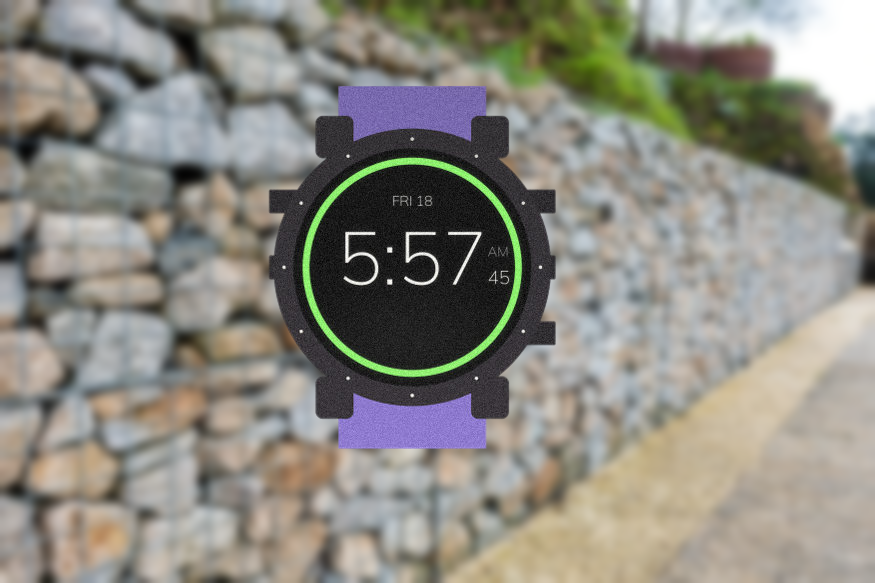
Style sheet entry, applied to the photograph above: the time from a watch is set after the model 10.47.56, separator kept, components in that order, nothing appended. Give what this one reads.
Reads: 5.57.45
